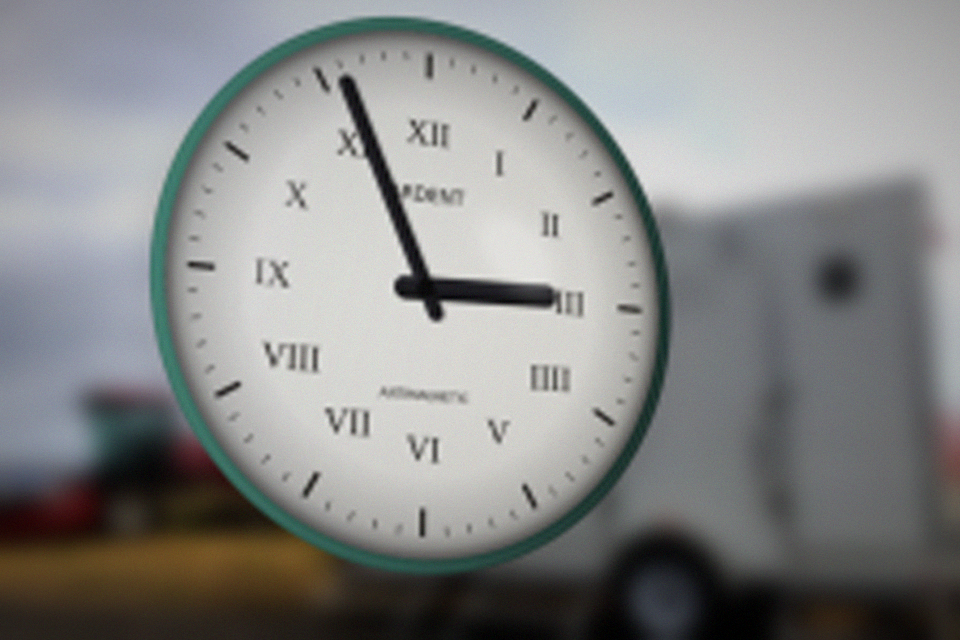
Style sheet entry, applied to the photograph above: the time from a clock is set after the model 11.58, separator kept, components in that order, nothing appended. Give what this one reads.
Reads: 2.56
